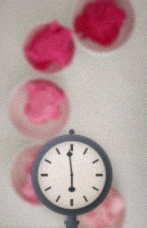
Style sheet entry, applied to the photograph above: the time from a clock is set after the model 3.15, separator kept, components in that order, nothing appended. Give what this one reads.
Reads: 5.59
